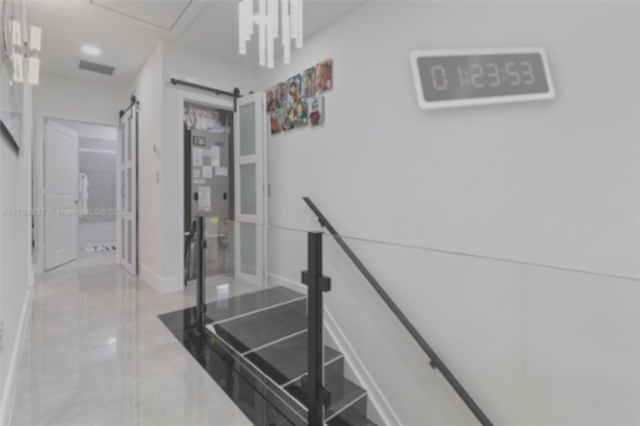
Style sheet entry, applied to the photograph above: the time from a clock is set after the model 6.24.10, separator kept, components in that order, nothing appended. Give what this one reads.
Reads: 1.23.53
